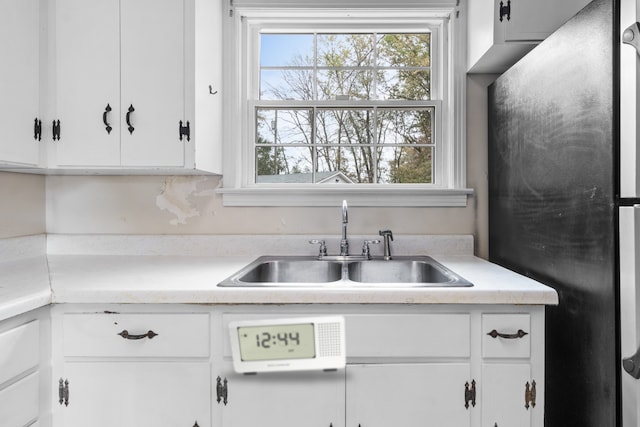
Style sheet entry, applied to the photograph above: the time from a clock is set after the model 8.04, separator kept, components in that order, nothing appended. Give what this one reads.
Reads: 12.44
